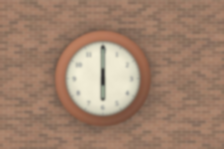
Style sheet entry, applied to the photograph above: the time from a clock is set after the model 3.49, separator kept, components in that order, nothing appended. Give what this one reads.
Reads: 6.00
